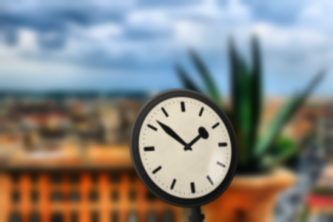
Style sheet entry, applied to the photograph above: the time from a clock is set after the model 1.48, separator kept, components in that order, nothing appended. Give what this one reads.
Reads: 1.52
